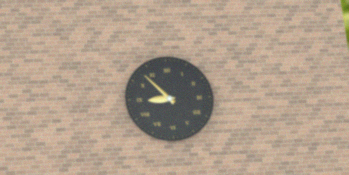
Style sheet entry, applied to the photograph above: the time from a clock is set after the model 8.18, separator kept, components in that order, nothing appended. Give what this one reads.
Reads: 8.53
